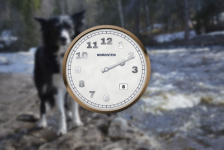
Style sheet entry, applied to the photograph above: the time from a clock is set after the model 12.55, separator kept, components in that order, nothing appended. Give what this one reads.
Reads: 2.11
